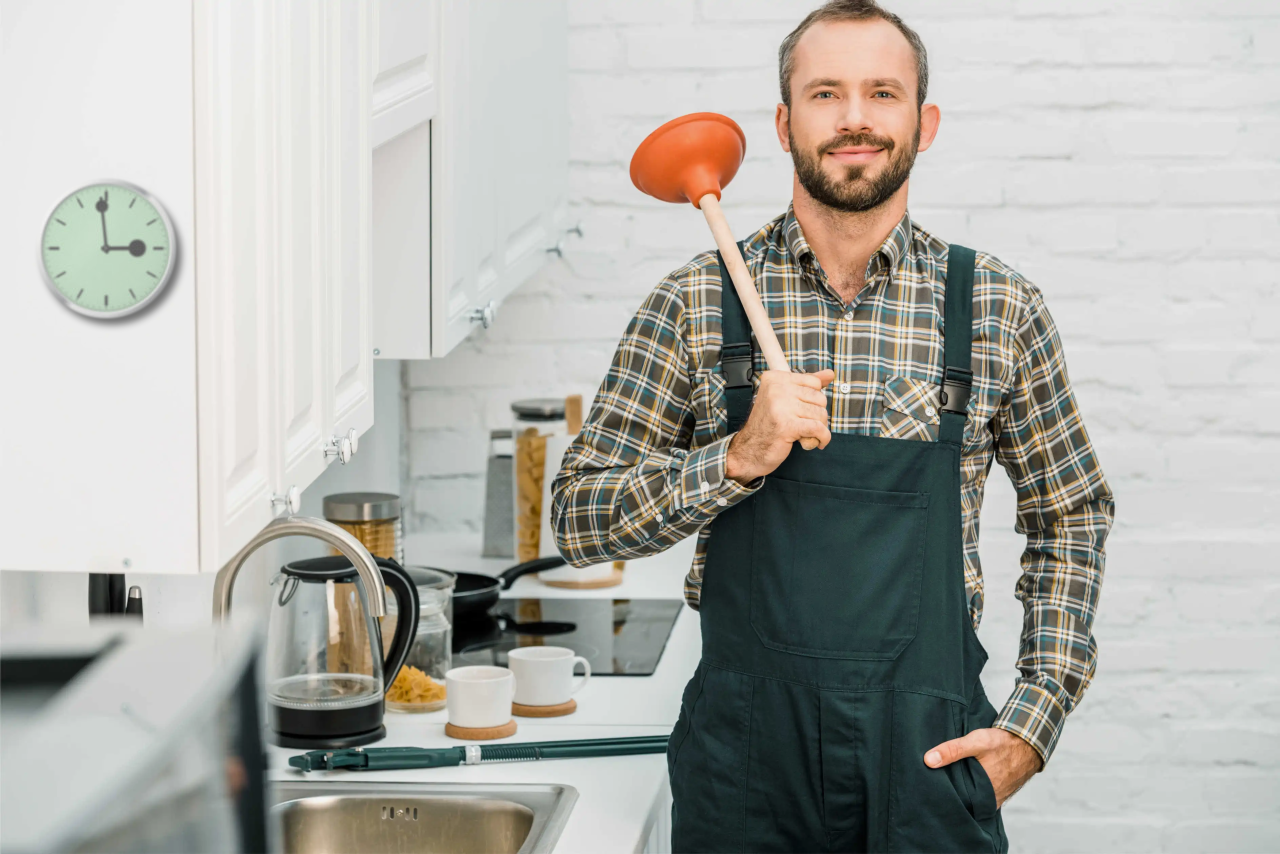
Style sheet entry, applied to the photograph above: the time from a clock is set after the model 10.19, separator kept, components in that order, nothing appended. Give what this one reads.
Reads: 2.59
